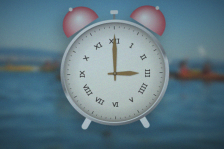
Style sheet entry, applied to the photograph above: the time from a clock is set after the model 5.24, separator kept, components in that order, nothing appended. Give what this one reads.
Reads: 3.00
